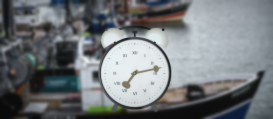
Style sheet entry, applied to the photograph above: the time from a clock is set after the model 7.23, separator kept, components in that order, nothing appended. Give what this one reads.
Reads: 7.13
